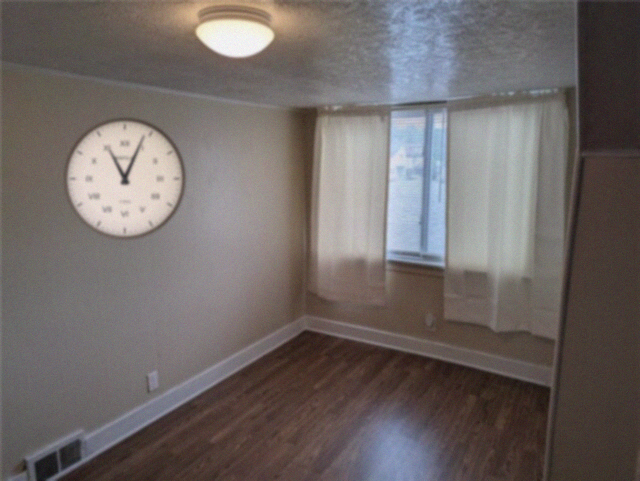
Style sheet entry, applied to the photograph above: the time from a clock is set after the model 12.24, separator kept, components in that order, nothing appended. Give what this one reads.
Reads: 11.04
